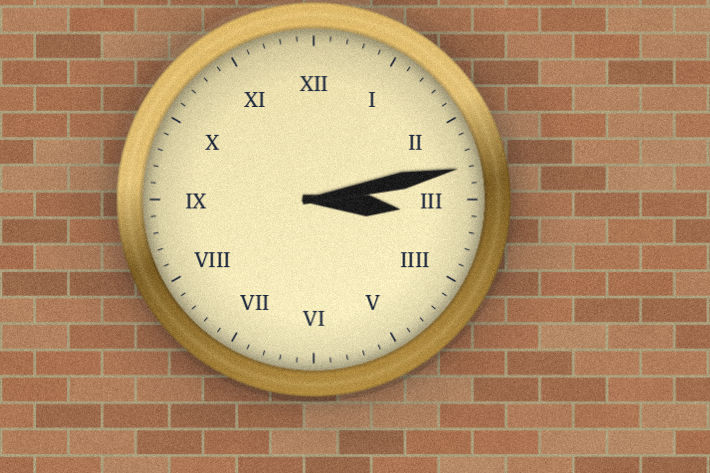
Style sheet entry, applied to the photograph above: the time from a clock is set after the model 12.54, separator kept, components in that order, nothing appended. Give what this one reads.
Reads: 3.13
